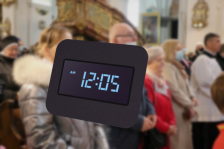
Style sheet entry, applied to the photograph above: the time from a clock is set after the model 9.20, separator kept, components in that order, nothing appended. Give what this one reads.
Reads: 12.05
